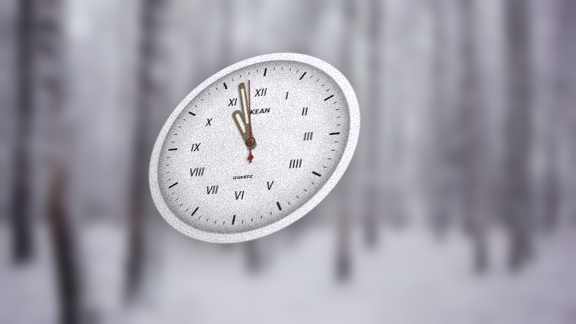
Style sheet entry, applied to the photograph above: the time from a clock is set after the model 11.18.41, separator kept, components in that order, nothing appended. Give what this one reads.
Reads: 10.56.58
